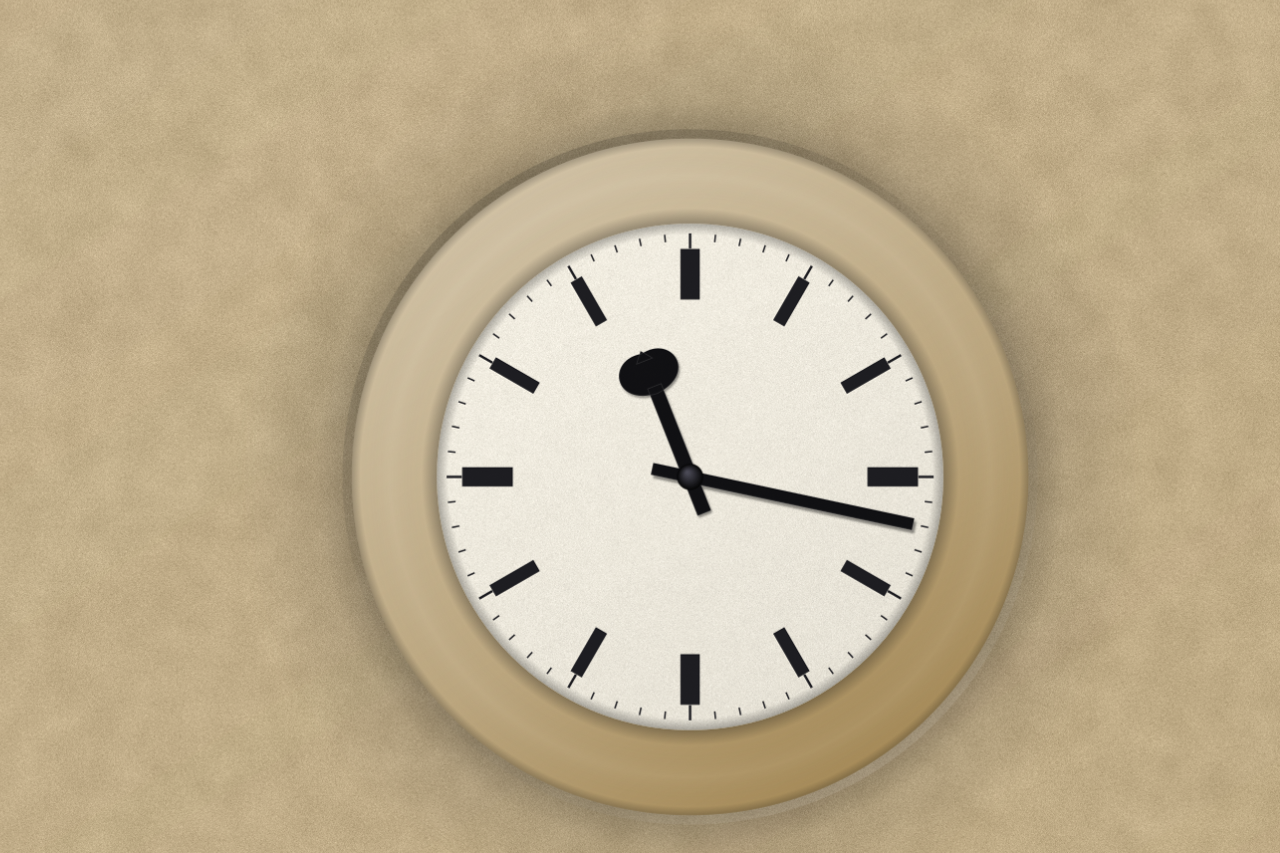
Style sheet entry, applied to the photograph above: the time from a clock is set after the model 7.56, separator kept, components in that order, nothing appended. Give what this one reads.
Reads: 11.17
